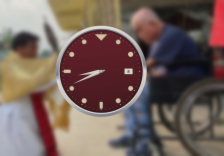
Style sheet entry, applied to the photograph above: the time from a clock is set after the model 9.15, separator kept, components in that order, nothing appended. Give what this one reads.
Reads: 8.41
